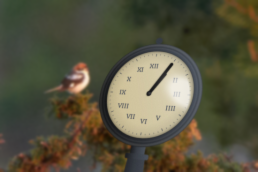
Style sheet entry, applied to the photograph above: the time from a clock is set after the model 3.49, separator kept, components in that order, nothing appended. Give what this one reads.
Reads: 1.05
